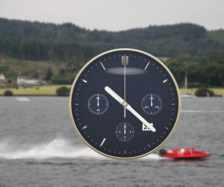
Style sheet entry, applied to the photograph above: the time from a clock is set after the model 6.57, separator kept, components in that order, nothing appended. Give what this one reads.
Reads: 10.22
